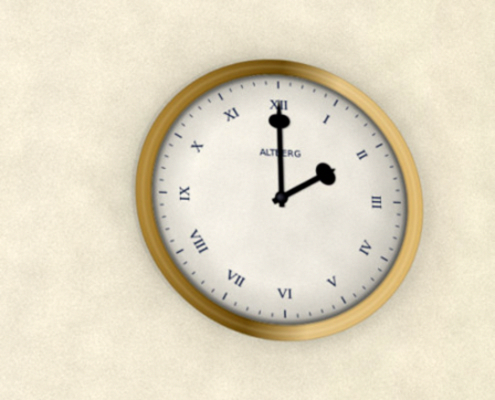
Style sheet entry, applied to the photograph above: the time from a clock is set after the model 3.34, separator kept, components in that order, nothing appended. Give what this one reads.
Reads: 2.00
